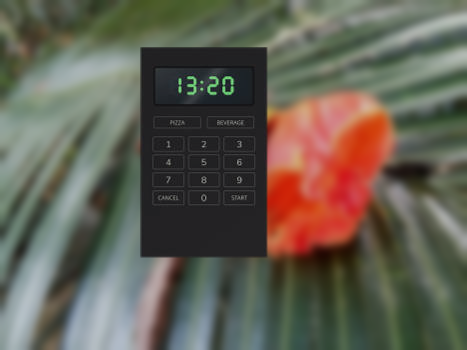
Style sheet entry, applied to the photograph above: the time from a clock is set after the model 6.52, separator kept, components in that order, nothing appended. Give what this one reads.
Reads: 13.20
